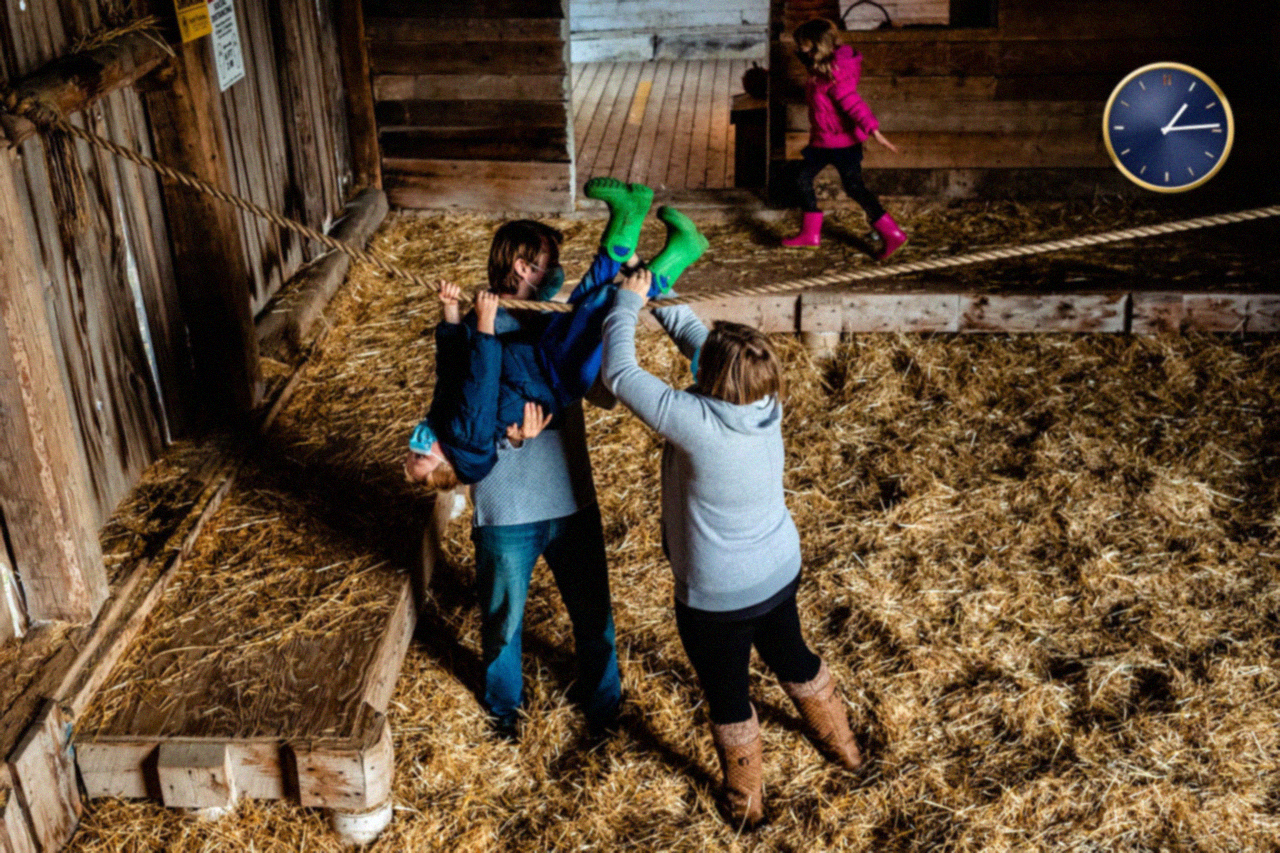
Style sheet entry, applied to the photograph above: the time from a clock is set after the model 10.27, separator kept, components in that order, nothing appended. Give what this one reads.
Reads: 1.14
